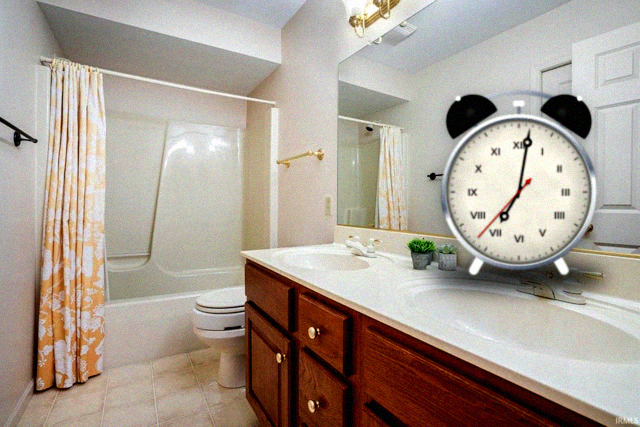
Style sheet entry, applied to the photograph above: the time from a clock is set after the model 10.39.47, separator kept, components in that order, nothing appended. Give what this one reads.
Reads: 7.01.37
